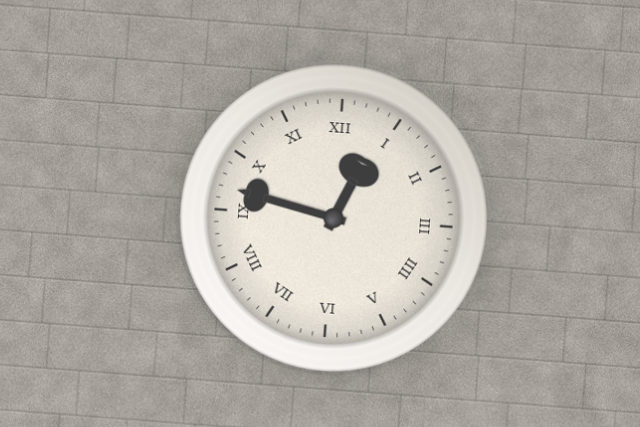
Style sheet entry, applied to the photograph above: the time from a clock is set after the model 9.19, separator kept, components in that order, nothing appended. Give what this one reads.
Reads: 12.47
